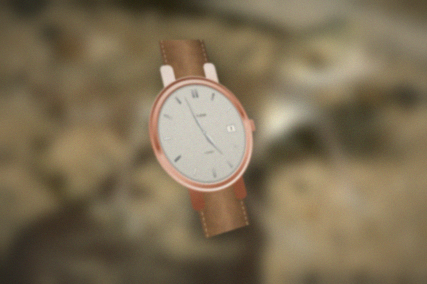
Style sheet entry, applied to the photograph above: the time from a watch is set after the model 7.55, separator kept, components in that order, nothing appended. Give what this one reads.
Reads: 4.57
